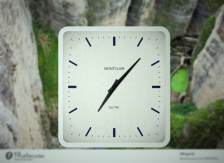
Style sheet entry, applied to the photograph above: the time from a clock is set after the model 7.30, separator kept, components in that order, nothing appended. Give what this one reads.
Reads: 7.07
